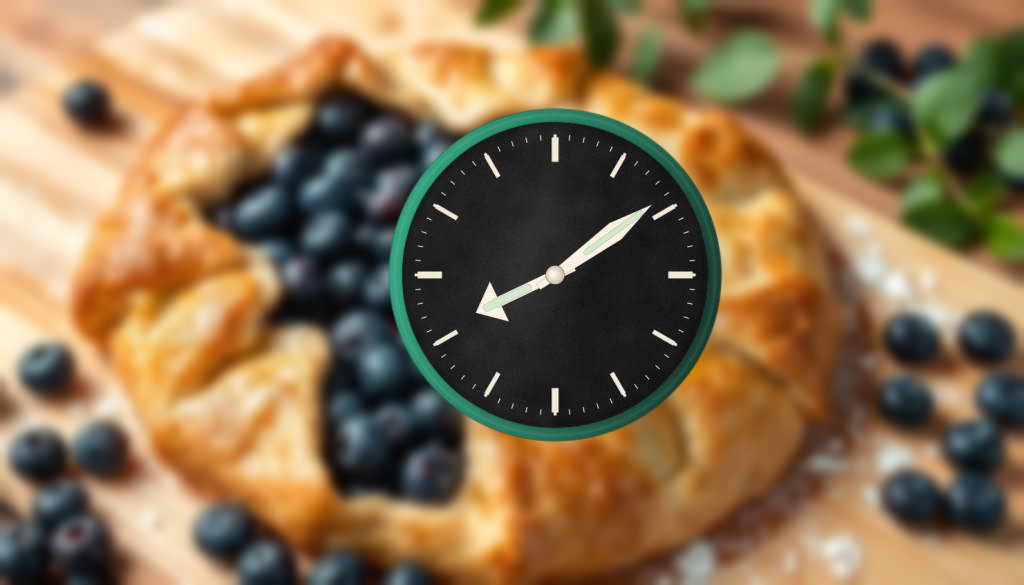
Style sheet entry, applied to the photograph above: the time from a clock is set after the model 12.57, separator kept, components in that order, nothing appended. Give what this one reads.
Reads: 8.09
